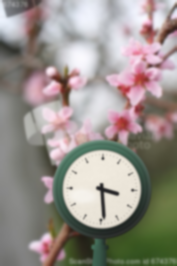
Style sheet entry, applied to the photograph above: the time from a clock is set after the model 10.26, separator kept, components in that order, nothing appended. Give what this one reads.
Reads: 3.29
